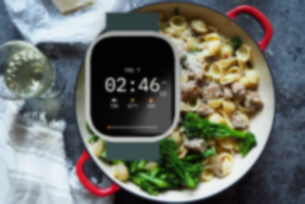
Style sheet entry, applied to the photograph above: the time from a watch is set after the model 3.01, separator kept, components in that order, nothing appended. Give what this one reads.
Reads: 2.46
